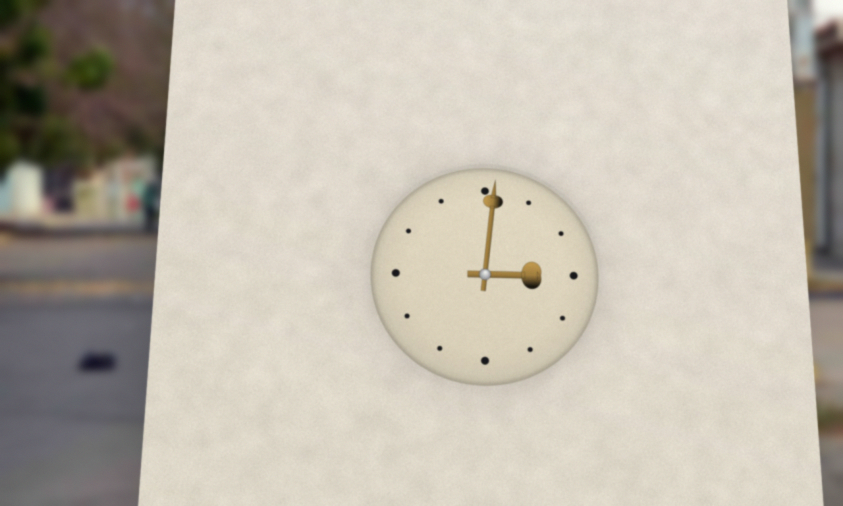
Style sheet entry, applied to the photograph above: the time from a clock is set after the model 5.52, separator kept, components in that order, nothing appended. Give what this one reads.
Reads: 3.01
